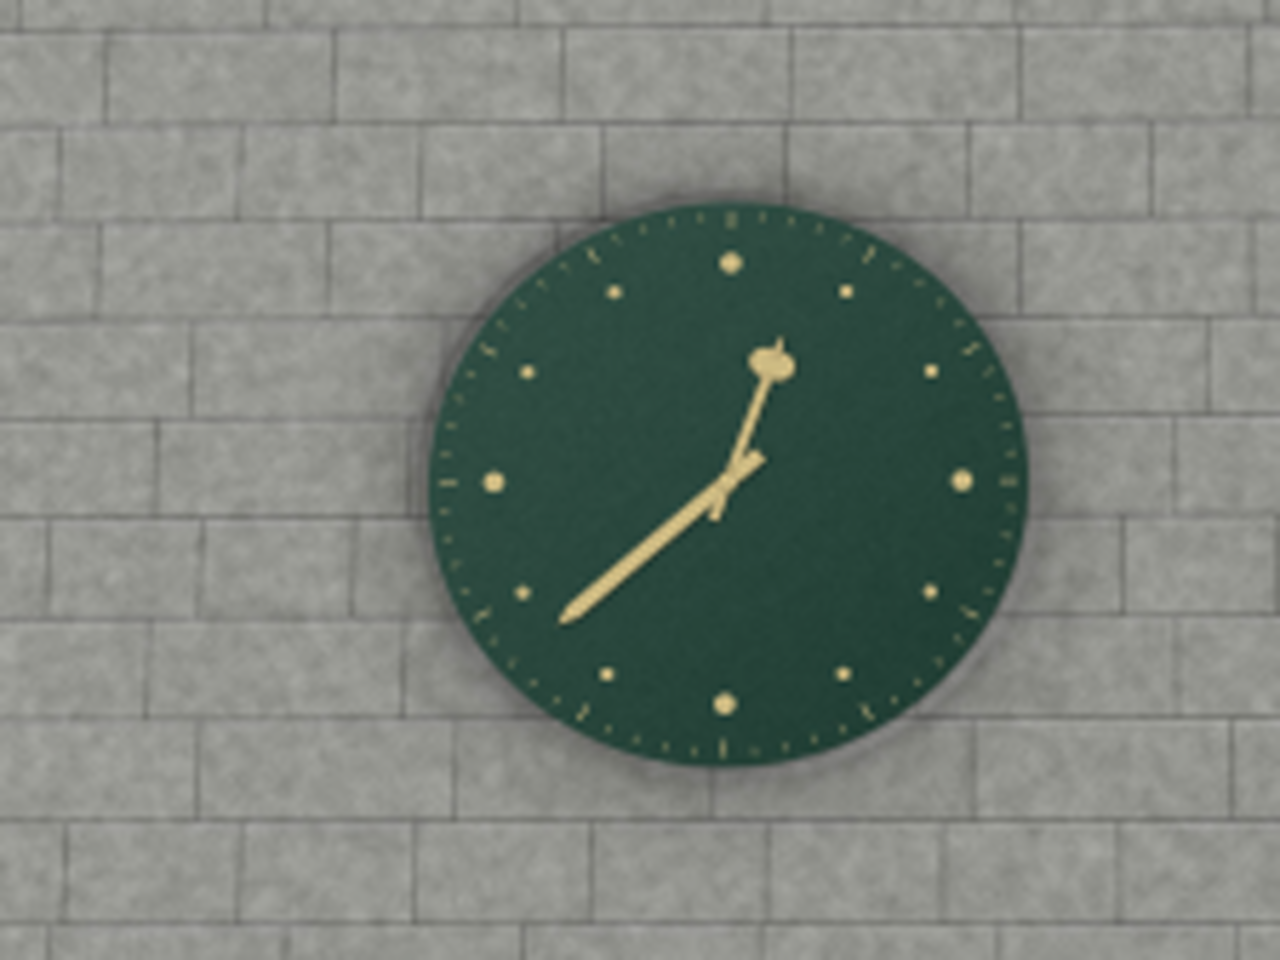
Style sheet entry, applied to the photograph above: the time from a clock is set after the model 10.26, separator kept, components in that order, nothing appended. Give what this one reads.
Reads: 12.38
